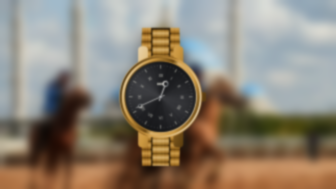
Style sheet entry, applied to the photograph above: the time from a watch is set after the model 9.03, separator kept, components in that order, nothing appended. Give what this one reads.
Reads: 12.41
